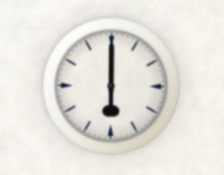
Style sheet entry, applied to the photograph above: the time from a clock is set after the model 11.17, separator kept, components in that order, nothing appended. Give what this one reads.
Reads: 6.00
